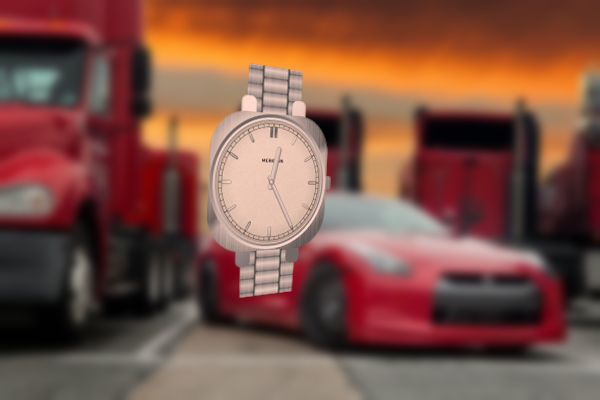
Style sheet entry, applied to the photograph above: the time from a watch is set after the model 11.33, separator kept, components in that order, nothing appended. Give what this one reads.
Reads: 12.25
